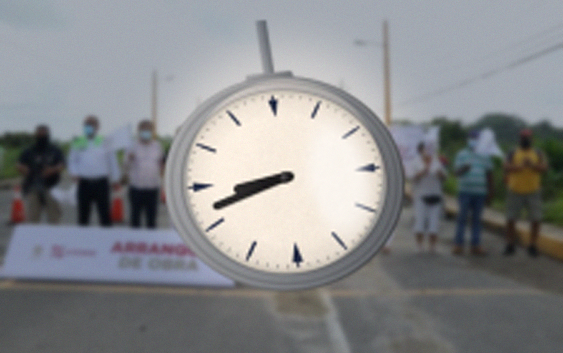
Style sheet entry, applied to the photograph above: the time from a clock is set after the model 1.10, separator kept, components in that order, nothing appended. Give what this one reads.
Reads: 8.42
